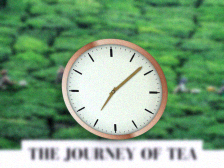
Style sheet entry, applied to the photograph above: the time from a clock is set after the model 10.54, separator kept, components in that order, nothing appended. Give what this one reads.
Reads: 7.08
